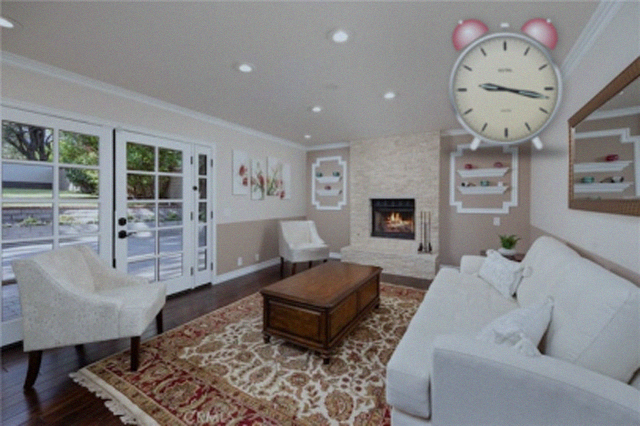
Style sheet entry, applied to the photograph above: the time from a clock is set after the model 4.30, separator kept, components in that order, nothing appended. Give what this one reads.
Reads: 9.17
